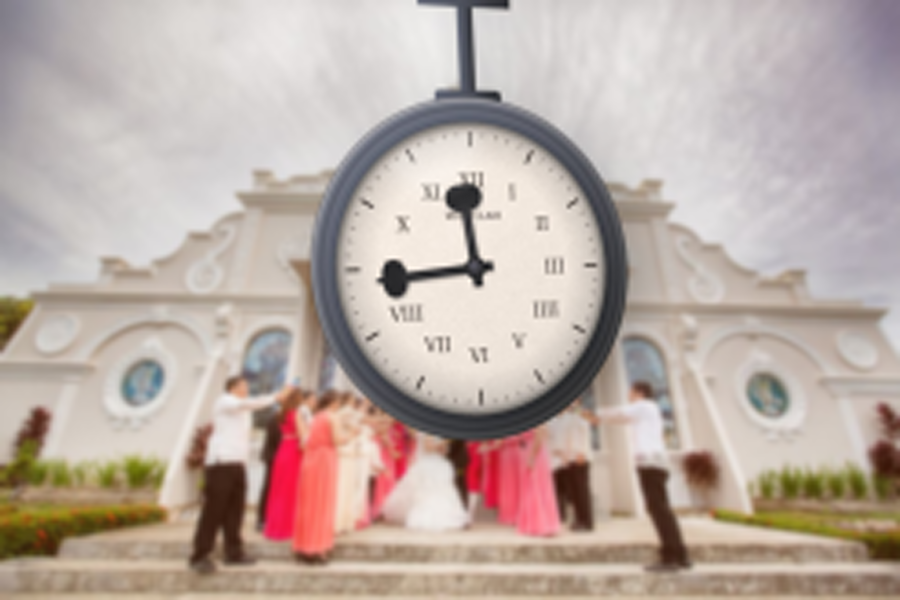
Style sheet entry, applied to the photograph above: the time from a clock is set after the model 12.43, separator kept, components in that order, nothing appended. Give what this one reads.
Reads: 11.44
